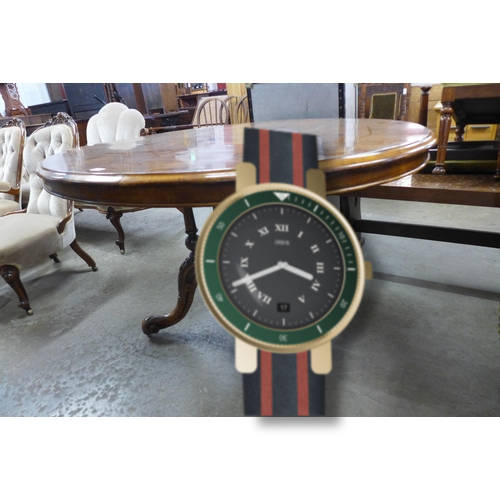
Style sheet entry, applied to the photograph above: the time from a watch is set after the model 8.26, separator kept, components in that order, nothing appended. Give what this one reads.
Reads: 3.41
